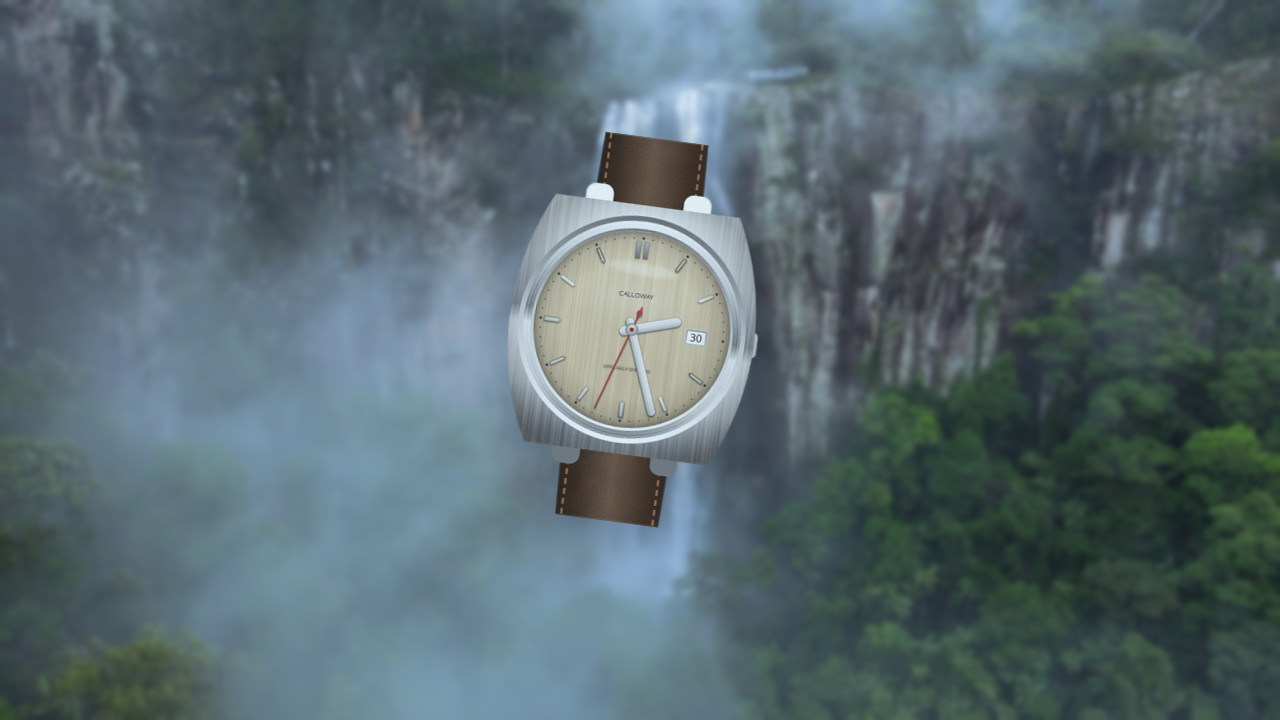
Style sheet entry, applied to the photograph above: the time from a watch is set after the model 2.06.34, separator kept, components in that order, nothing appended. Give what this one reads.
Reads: 2.26.33
